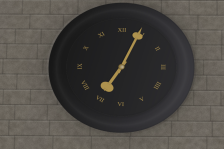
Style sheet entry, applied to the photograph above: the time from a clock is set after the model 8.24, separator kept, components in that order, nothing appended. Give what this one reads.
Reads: 7.04
